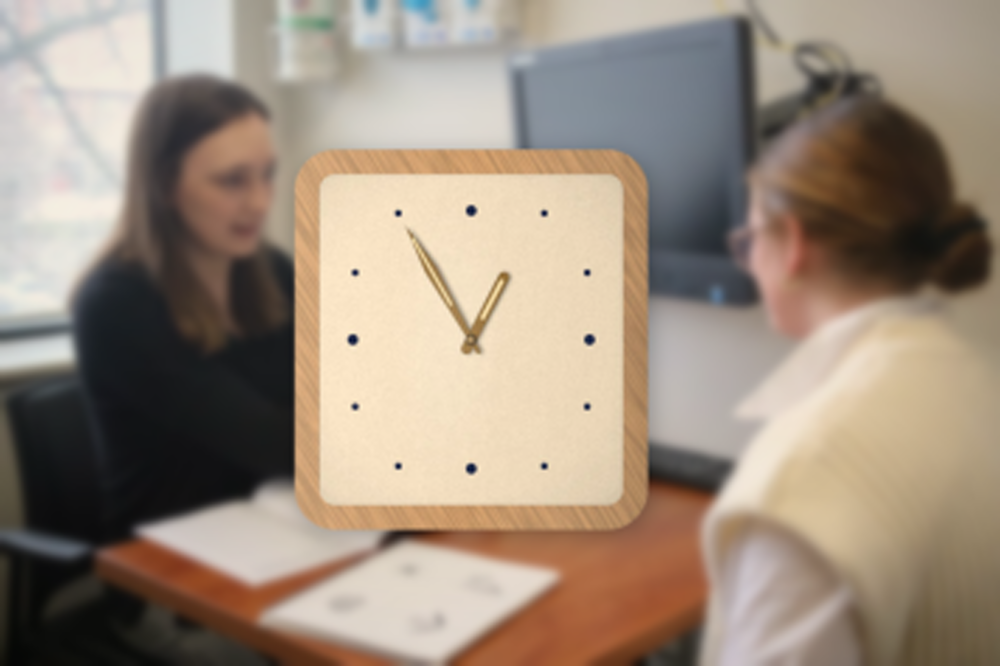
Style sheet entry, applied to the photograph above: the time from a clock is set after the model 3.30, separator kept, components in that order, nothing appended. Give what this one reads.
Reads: 12.55
